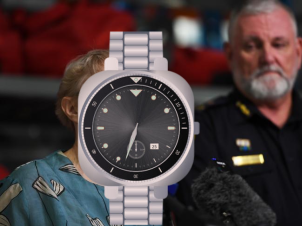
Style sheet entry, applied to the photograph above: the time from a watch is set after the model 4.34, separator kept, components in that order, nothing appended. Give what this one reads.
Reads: 6.33
